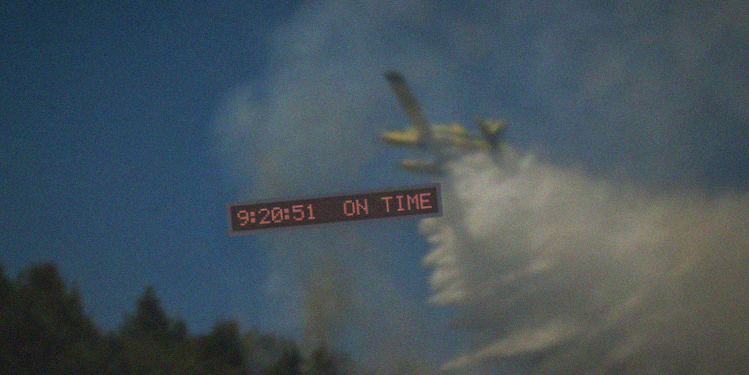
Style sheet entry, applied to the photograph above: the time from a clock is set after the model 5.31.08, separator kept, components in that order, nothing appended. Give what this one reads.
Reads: 9.20.51
